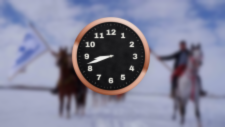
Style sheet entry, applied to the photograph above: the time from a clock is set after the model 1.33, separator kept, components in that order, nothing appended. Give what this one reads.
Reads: 8.42
